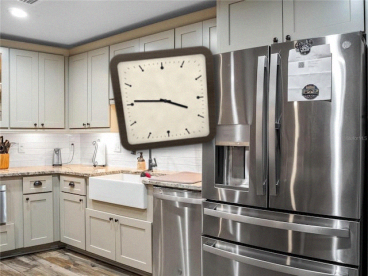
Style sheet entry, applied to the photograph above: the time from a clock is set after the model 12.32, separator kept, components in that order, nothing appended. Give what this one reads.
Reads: 3.46
